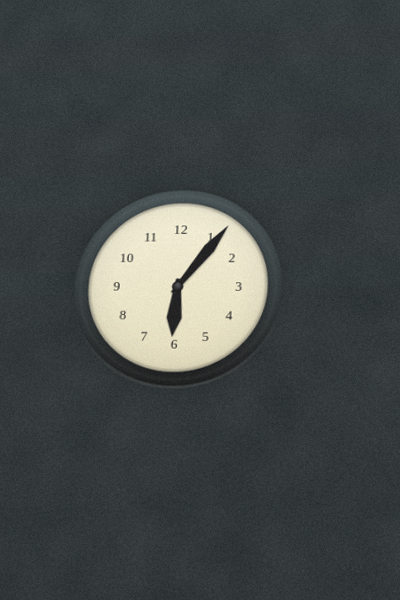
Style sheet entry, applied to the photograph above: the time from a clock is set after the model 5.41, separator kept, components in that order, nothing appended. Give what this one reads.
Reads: 6.06
